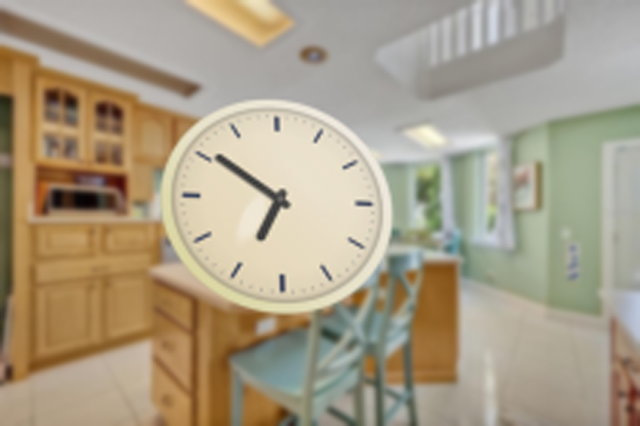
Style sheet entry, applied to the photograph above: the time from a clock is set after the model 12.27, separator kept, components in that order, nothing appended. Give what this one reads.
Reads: 6.51
